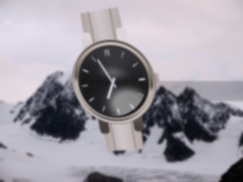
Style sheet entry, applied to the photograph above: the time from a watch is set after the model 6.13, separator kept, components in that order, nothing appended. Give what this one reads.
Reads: 6.56
